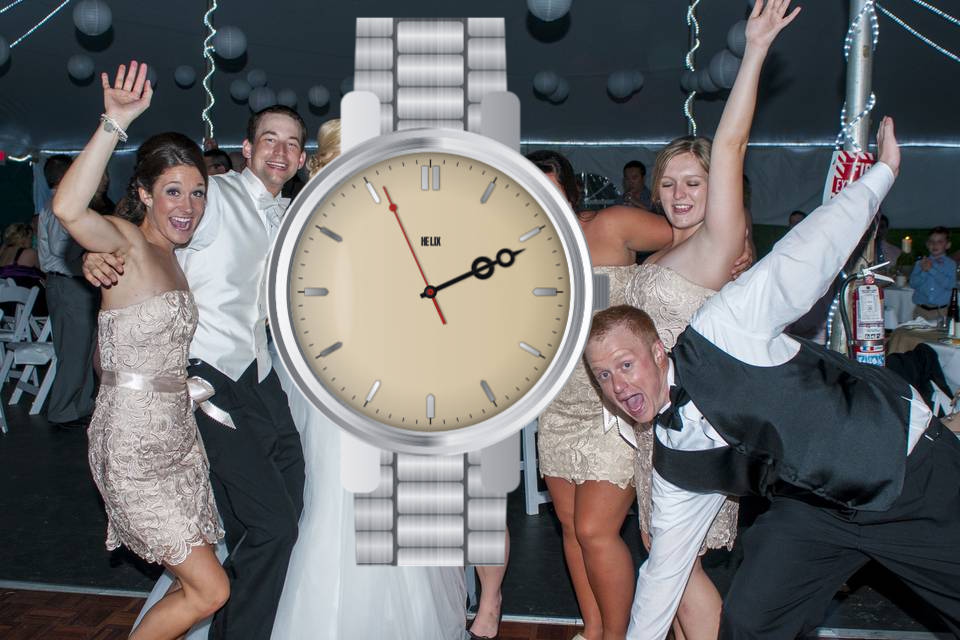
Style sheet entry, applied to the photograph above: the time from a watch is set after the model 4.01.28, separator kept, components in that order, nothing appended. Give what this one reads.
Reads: 2.10.56
